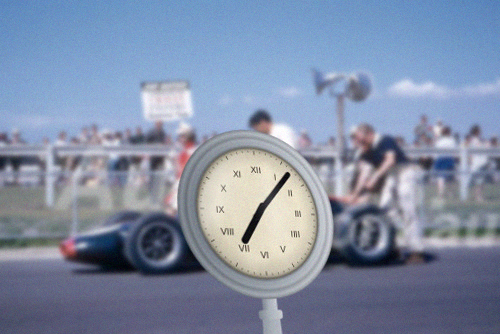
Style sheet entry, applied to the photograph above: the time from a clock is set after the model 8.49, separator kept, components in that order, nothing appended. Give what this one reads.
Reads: 7.07
